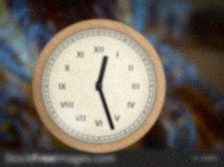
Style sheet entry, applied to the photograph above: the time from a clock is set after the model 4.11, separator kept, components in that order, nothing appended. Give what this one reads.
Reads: 12.27
